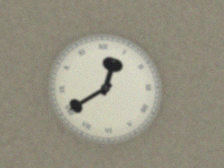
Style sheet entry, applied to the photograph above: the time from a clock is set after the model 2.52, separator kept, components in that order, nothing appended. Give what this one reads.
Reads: 12.40
